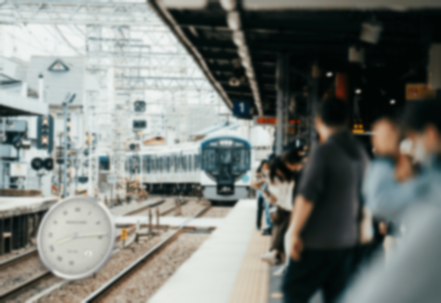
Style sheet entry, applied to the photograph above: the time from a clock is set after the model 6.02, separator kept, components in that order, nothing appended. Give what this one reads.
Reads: 8.14
